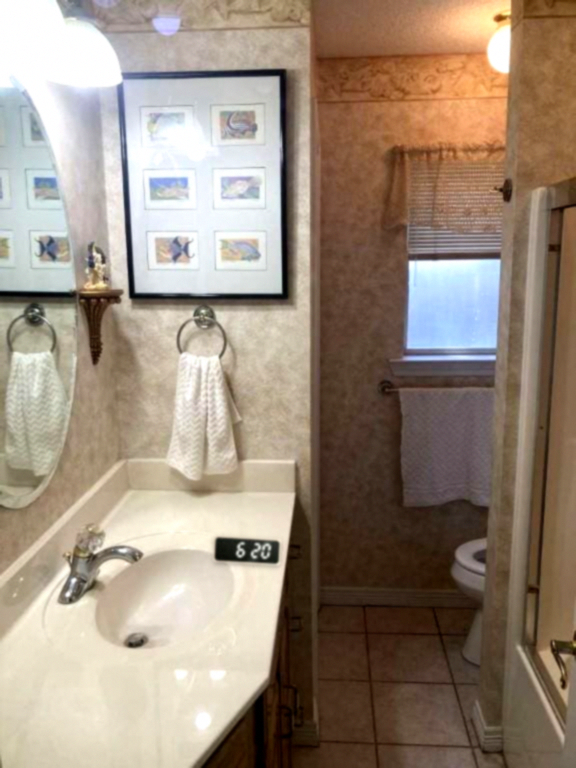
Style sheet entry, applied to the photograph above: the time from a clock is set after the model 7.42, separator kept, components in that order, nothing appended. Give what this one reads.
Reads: 6.20
